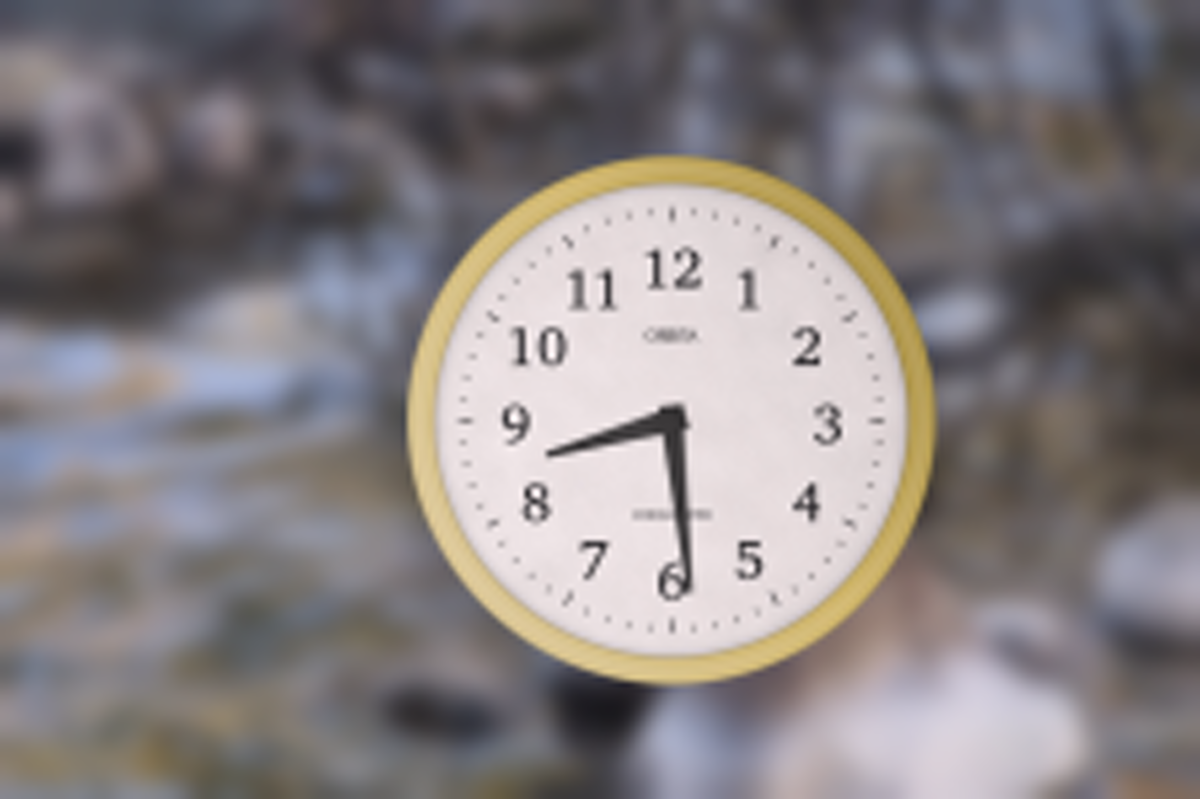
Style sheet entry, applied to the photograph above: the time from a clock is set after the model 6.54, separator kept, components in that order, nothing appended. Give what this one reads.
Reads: 8.29
